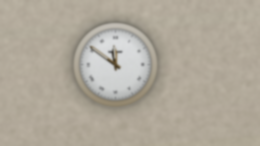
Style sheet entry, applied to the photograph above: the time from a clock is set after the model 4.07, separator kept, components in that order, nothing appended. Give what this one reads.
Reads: 11.51
